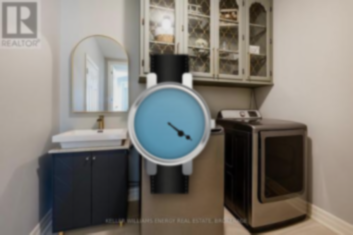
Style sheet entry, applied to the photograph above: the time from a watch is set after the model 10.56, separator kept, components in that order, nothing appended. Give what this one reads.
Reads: 4.21
